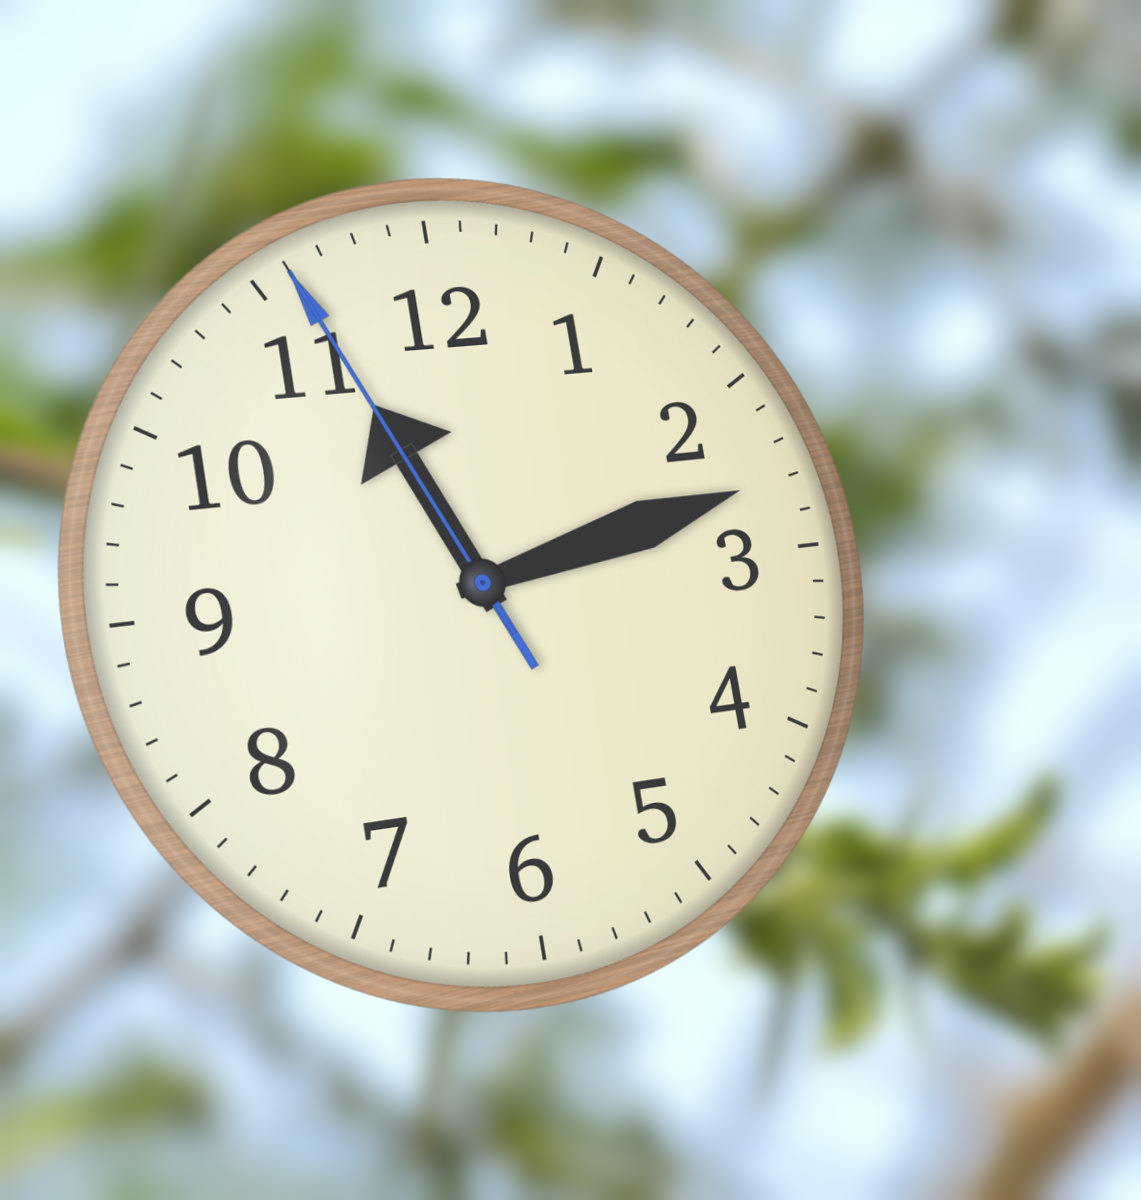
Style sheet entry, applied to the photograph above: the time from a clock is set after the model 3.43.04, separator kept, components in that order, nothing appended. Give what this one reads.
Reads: 11.12.56
